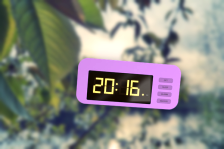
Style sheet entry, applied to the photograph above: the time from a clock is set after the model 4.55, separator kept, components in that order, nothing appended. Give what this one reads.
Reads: 20.16
